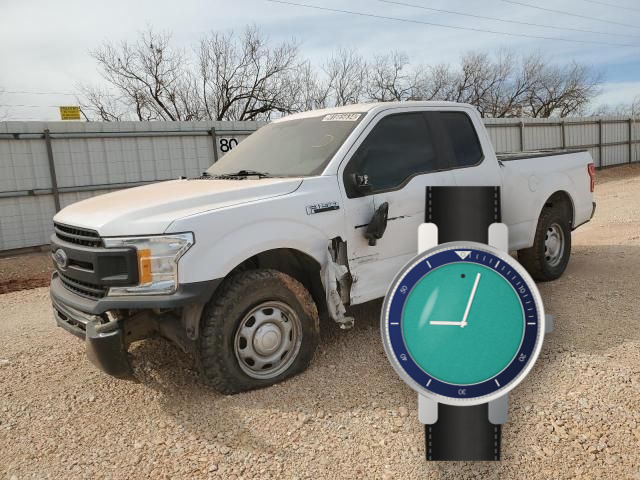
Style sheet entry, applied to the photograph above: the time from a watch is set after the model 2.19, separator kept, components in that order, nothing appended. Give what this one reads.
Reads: 9.03
